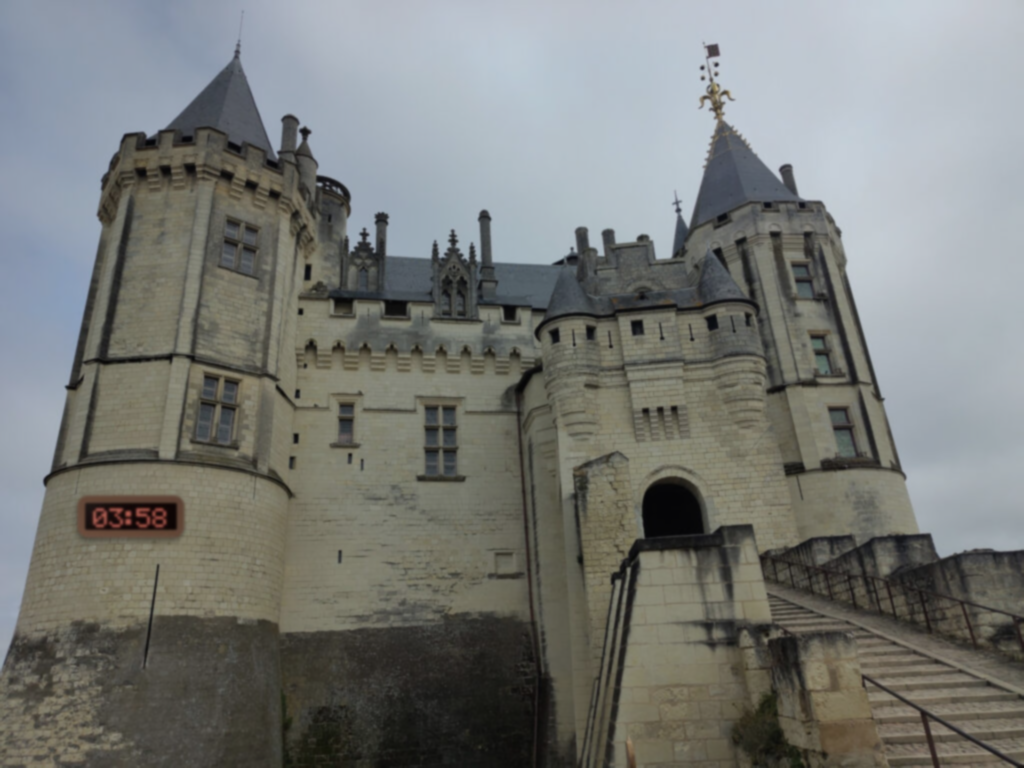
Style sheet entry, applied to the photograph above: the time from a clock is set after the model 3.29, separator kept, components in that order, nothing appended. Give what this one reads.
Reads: 3.58
